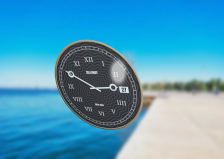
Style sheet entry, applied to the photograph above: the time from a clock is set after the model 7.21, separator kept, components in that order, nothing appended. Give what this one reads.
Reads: 2.50
